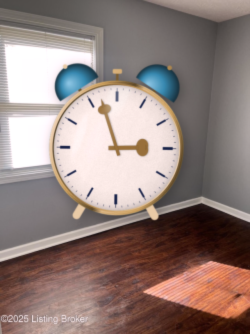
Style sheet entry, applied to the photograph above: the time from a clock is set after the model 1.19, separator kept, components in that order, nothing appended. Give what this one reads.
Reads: 2.57
